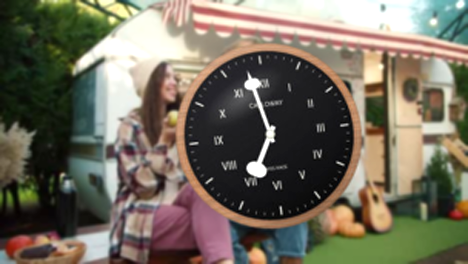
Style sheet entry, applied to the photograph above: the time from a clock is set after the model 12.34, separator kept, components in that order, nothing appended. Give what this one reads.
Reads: 6.58
